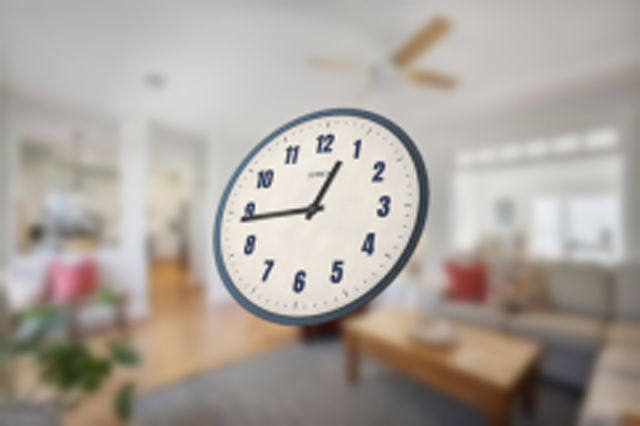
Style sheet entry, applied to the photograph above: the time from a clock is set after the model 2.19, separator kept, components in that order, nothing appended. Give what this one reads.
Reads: 12.44
